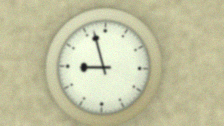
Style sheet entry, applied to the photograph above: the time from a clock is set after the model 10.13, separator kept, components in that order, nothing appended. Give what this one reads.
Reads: 8.57
